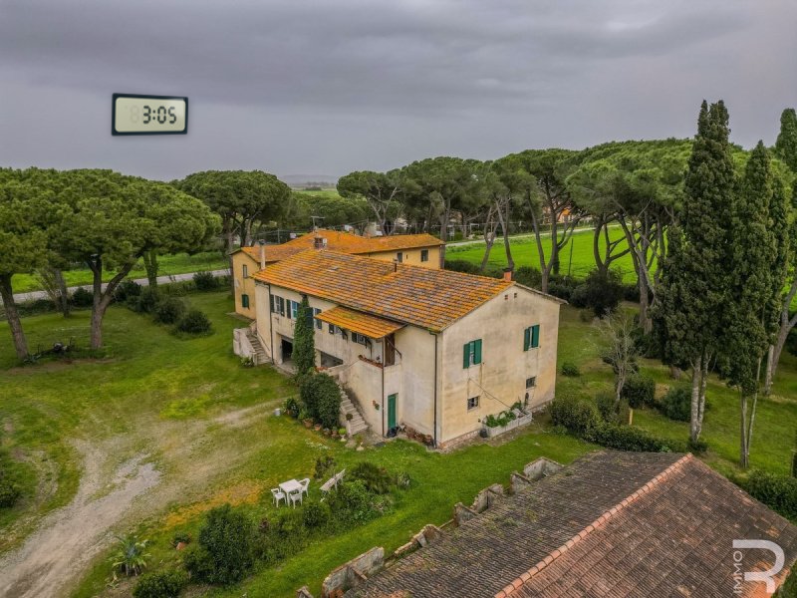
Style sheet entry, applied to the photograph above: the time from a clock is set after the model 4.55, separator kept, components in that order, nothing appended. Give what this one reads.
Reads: 3.05
